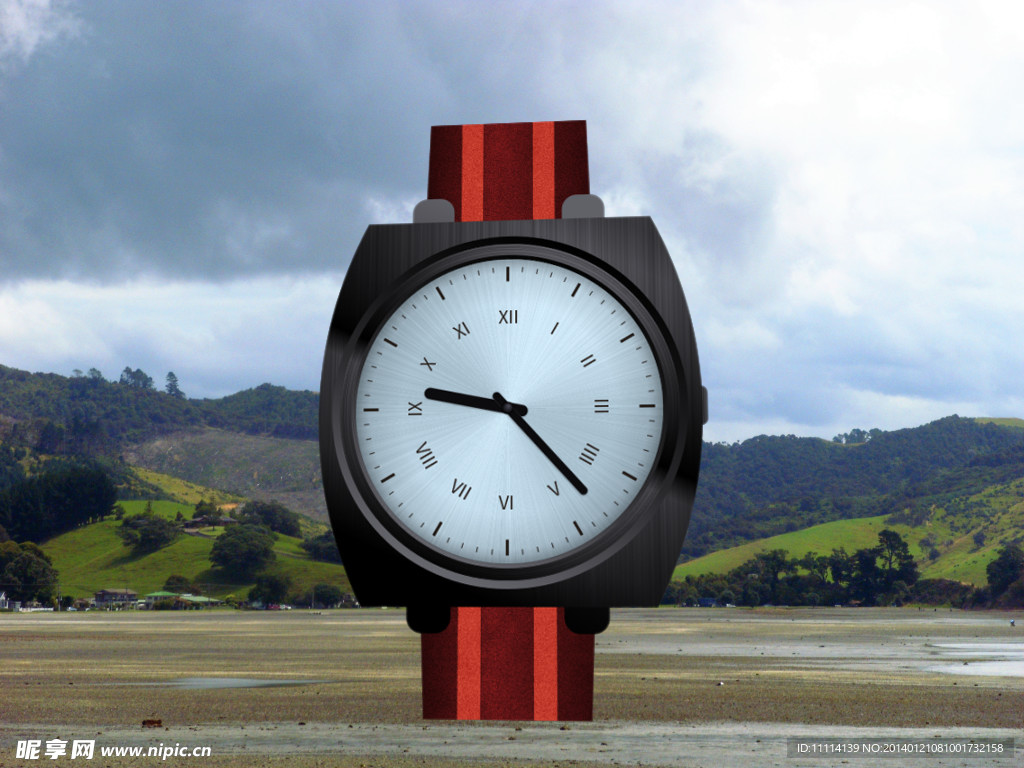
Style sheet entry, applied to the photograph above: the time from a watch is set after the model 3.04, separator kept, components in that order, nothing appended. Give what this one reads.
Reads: 9.23
